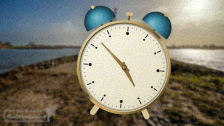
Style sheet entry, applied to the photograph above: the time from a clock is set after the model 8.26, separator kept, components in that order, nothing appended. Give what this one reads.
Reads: 4.52
